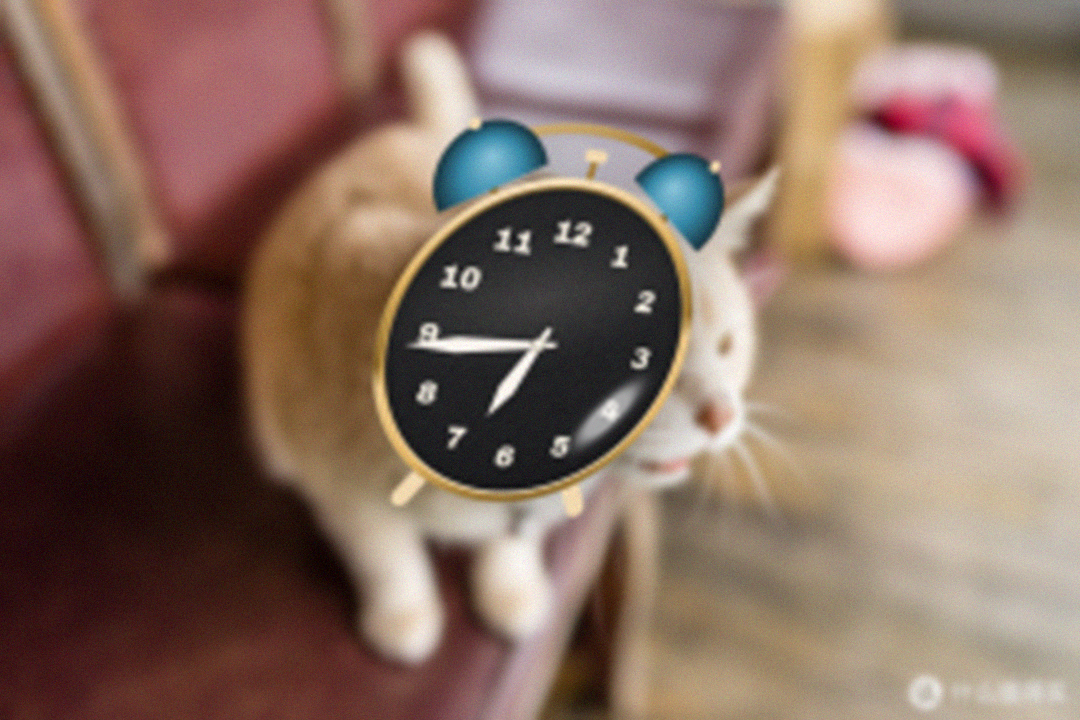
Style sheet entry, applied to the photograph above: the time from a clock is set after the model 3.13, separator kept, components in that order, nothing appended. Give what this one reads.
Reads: 6.44
